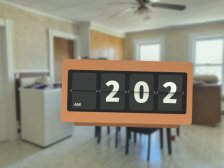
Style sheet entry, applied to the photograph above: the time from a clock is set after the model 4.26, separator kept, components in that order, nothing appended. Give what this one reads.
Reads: 2.02
